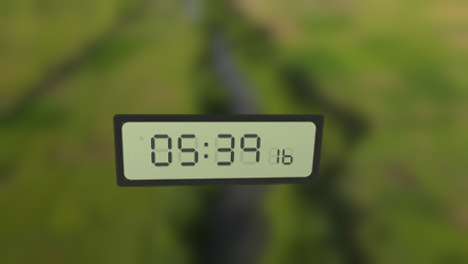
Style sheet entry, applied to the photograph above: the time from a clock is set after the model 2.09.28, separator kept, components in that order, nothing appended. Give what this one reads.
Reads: 5.39.16
